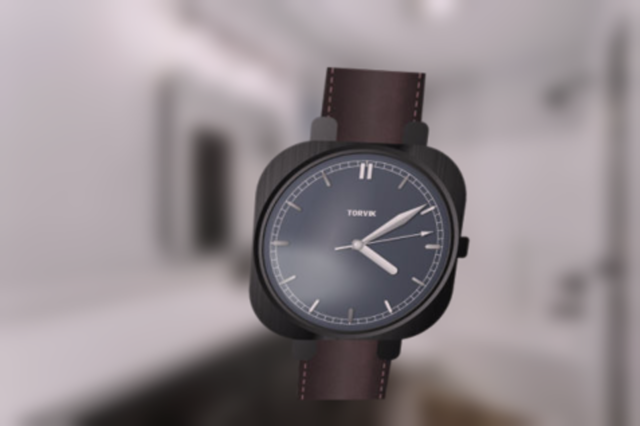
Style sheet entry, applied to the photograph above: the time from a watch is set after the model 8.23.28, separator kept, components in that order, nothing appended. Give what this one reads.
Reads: 4.09.13
